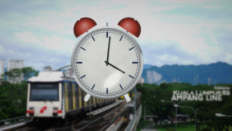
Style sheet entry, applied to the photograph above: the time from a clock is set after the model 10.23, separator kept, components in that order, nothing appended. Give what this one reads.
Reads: 4.01
